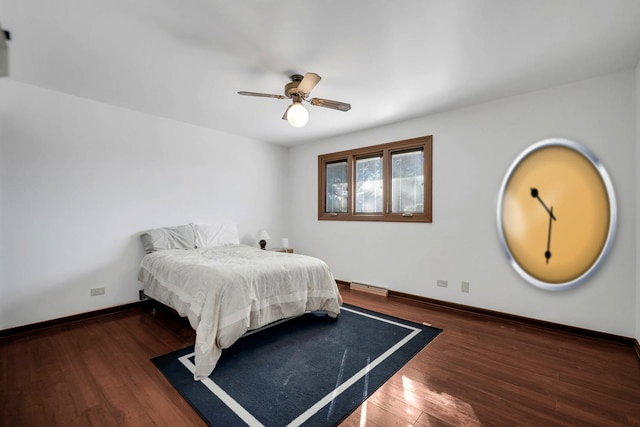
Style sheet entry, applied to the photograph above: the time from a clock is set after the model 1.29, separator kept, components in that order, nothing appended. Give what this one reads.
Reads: 10.31
